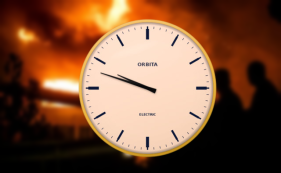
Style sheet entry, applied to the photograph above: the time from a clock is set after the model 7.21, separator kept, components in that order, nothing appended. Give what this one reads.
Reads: 9.48
